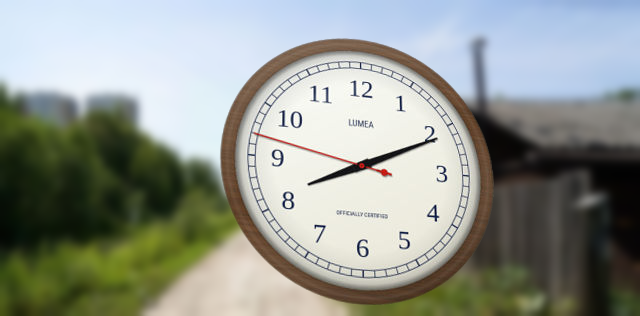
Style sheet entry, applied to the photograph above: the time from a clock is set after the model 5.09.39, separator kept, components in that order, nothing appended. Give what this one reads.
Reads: 8.10.47
